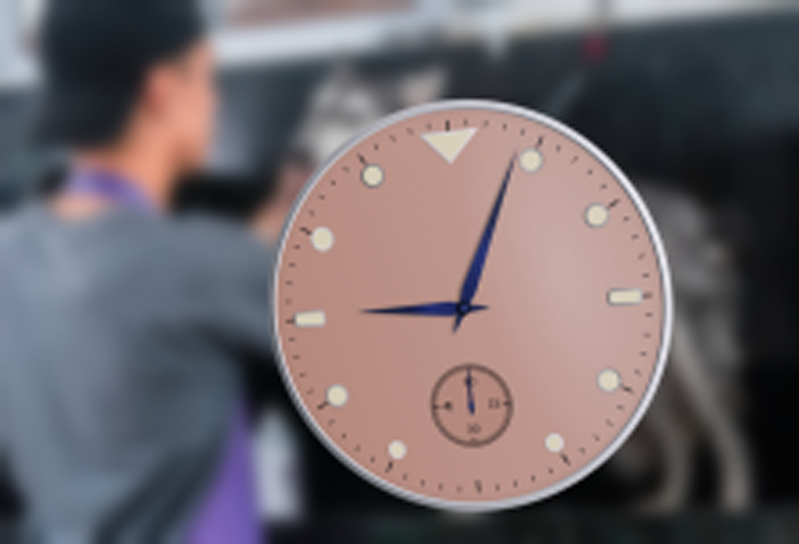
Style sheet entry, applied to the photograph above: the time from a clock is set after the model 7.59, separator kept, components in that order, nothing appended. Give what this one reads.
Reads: 9.04
